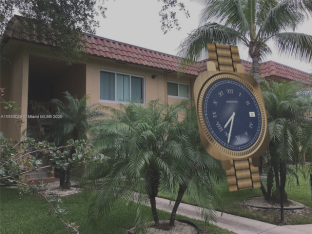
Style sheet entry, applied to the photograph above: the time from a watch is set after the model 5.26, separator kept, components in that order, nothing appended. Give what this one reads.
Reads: 7.34
